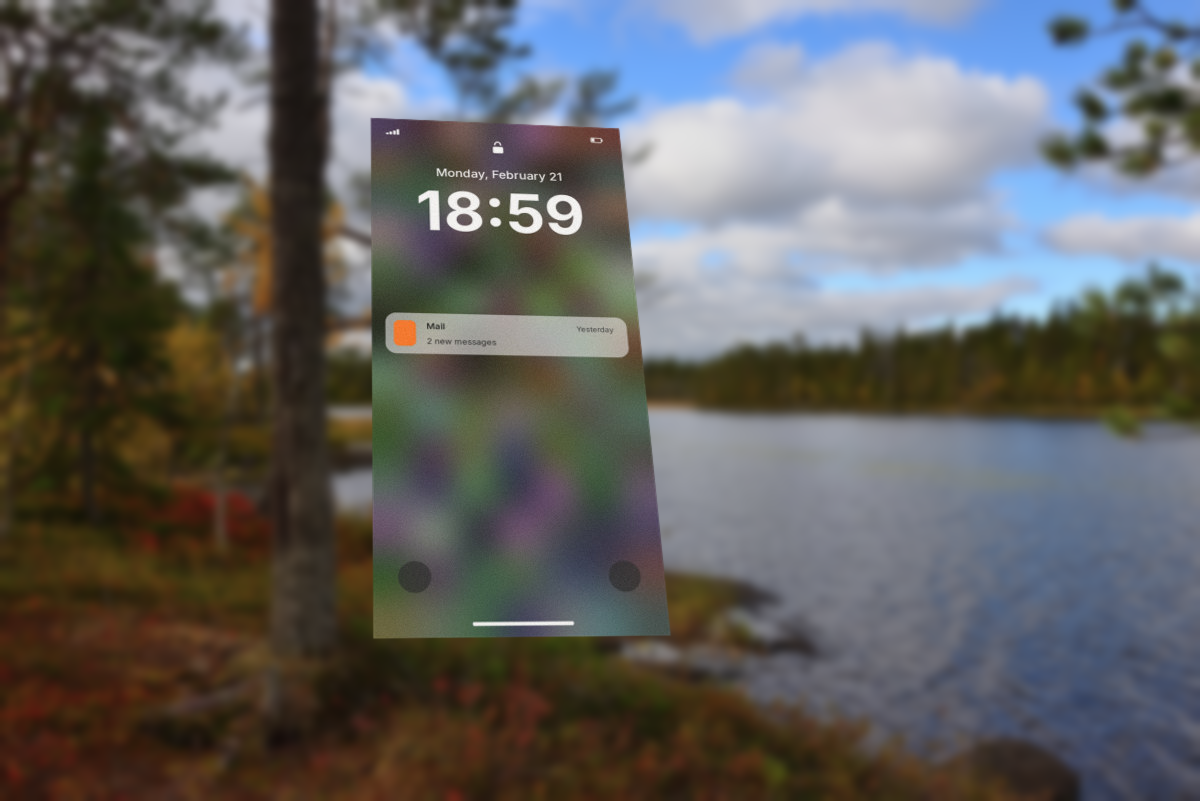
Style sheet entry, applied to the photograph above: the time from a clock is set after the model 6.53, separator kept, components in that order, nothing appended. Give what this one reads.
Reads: 18.59
